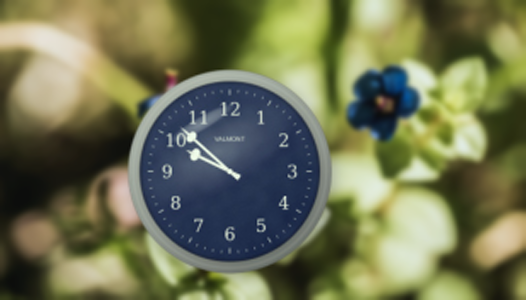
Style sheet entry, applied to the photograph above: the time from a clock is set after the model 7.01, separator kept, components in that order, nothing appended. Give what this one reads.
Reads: 9.52
